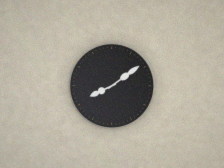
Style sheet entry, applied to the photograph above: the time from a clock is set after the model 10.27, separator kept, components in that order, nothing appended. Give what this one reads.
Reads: 8.09
